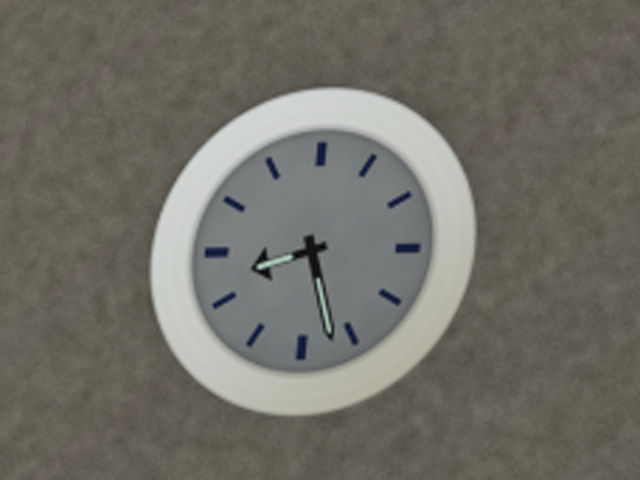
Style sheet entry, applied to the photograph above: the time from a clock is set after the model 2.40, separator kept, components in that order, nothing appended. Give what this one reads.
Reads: 8.27
